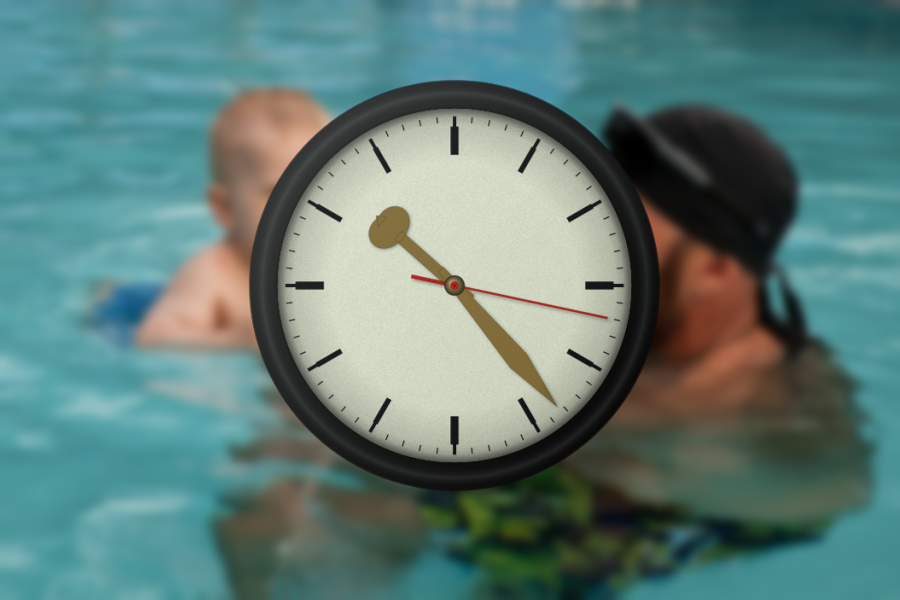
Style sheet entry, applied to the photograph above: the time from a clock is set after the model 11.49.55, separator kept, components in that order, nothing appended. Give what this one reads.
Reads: 10.23.17
